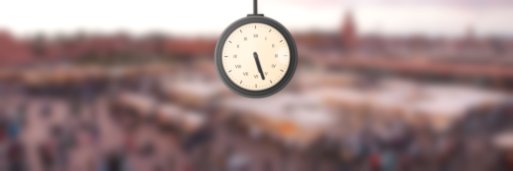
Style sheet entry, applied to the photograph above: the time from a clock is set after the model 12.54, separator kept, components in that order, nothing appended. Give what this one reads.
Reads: 5.27
